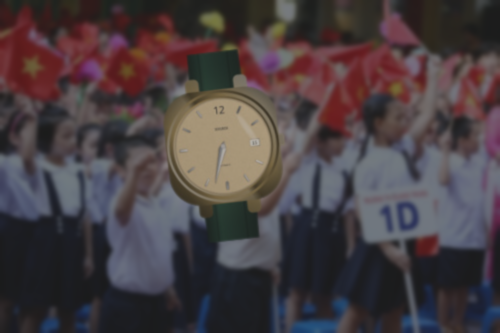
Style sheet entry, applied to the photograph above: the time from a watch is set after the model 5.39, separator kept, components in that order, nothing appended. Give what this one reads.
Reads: 6.33
